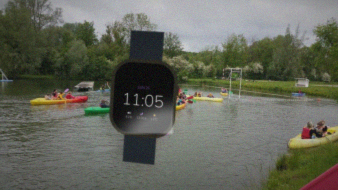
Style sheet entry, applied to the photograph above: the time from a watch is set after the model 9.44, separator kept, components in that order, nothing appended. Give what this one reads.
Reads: 11.05
